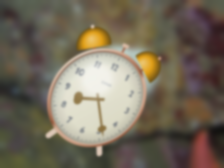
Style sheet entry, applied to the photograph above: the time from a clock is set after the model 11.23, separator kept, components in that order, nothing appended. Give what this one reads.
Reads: 8.24
